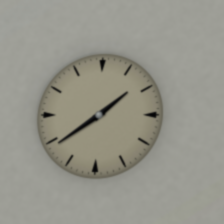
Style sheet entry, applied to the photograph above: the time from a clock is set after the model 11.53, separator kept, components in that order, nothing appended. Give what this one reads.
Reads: 1.39
